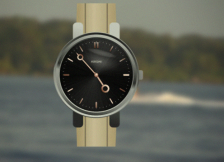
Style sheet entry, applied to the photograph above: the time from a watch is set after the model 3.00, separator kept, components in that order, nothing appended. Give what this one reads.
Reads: 4.53
